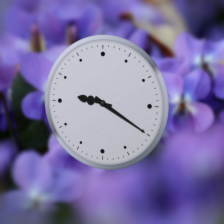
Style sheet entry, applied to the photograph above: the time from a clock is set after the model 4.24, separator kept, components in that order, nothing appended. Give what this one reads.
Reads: 9.20
